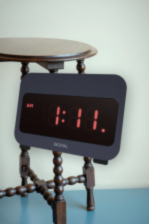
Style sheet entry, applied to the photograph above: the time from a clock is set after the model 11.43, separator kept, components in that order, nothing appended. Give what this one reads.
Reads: 1.11
